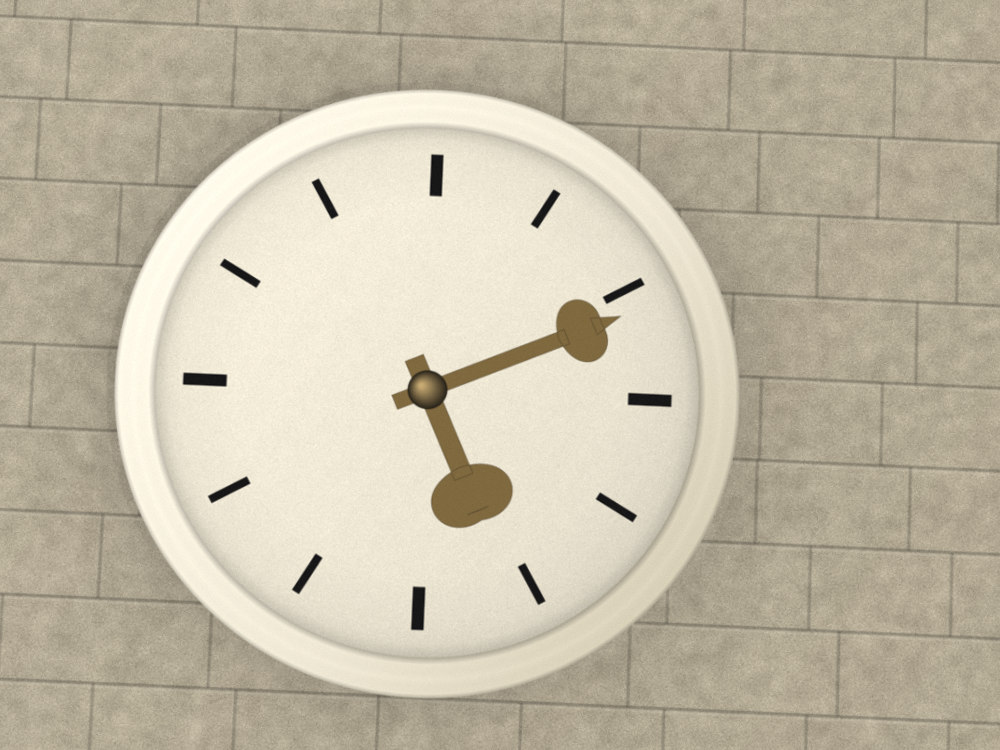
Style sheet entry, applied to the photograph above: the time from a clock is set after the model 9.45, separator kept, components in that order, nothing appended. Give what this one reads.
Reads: 5.11
